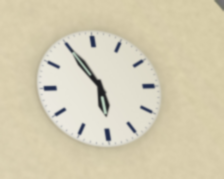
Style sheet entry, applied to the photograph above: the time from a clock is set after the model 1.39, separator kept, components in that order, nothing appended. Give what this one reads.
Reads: 5.55
